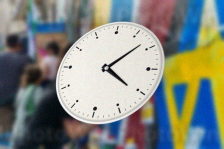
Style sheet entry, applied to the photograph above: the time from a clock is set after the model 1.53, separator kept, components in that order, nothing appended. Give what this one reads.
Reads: 4.08
